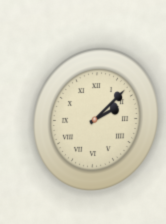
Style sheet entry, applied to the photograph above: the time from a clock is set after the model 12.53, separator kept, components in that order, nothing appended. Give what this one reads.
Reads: 2.08
